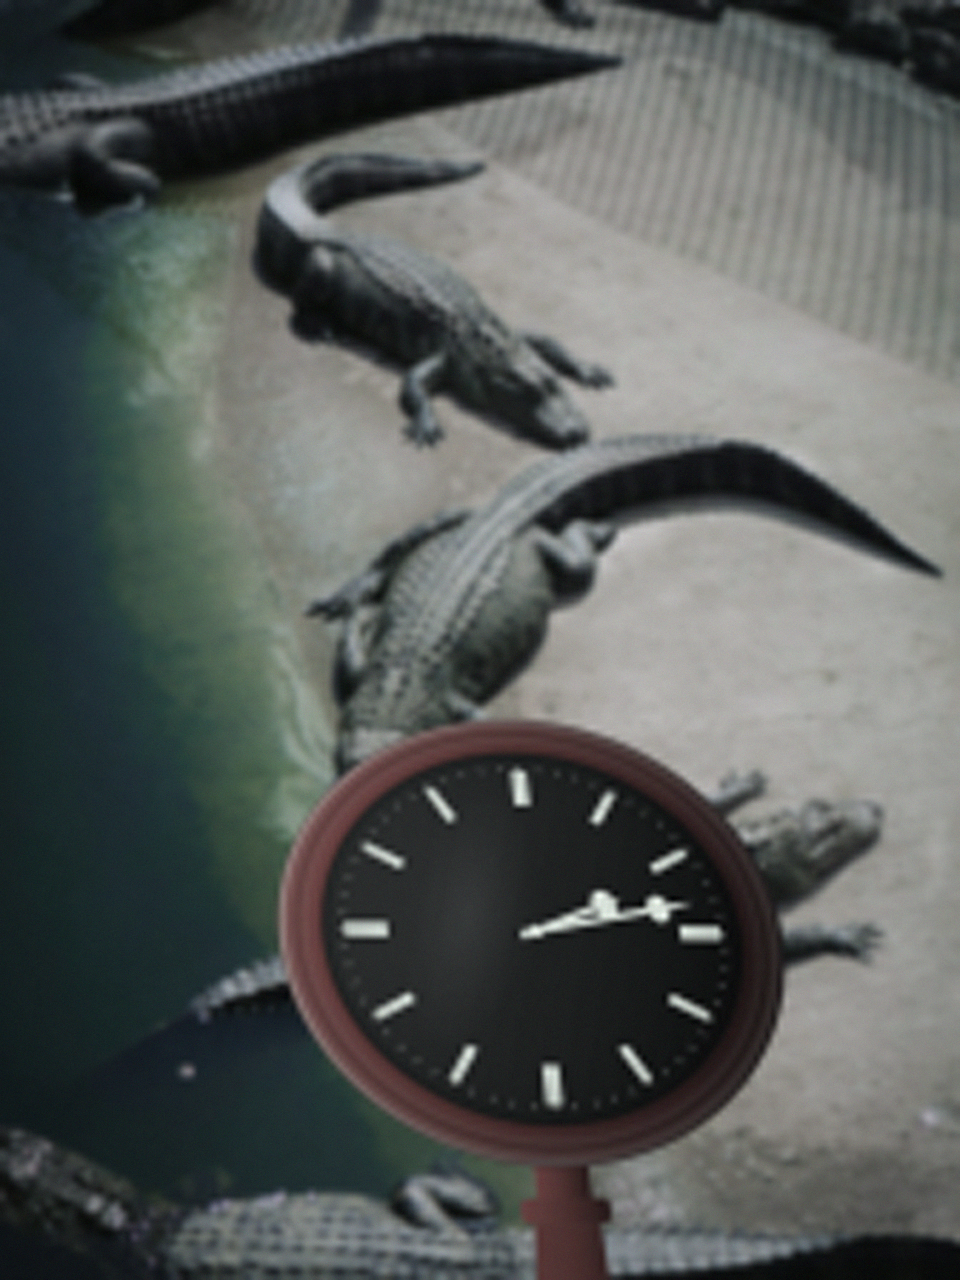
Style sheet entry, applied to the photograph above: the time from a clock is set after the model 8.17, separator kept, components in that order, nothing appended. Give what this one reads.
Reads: 2.13
